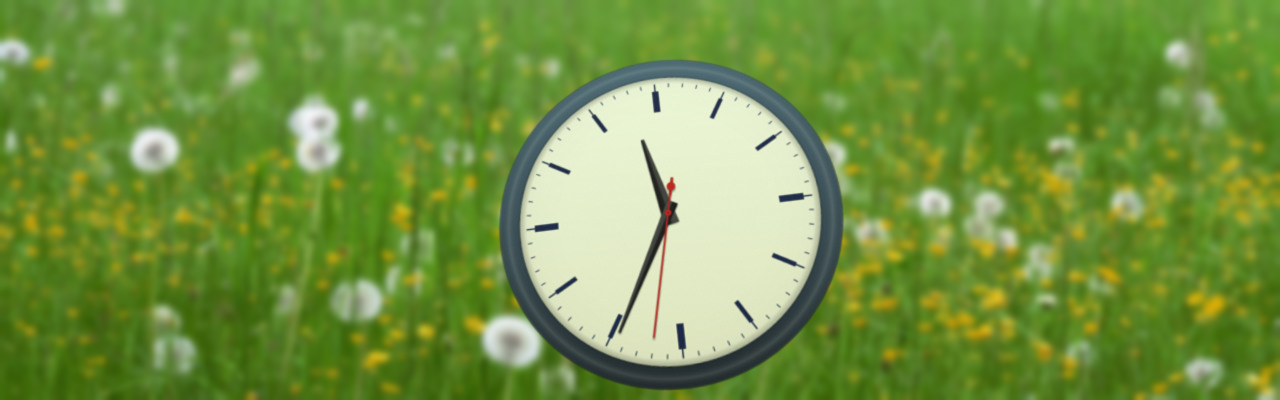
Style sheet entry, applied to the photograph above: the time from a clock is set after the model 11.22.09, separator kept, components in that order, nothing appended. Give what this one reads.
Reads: 11.34.32
